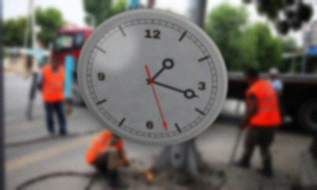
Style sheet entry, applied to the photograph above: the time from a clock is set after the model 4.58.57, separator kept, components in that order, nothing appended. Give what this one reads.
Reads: 1.17.27
